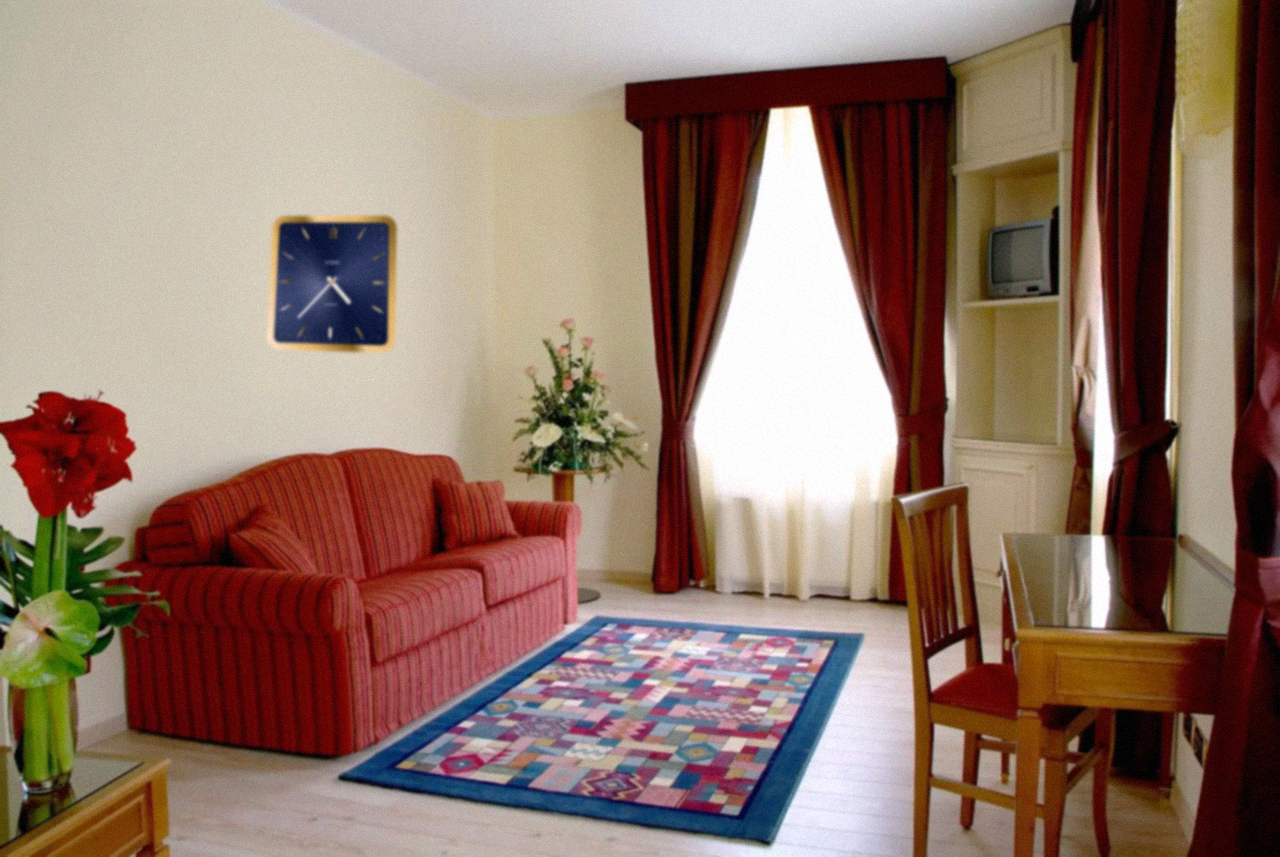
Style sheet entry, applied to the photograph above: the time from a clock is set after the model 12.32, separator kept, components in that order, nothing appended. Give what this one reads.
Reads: 4.37
